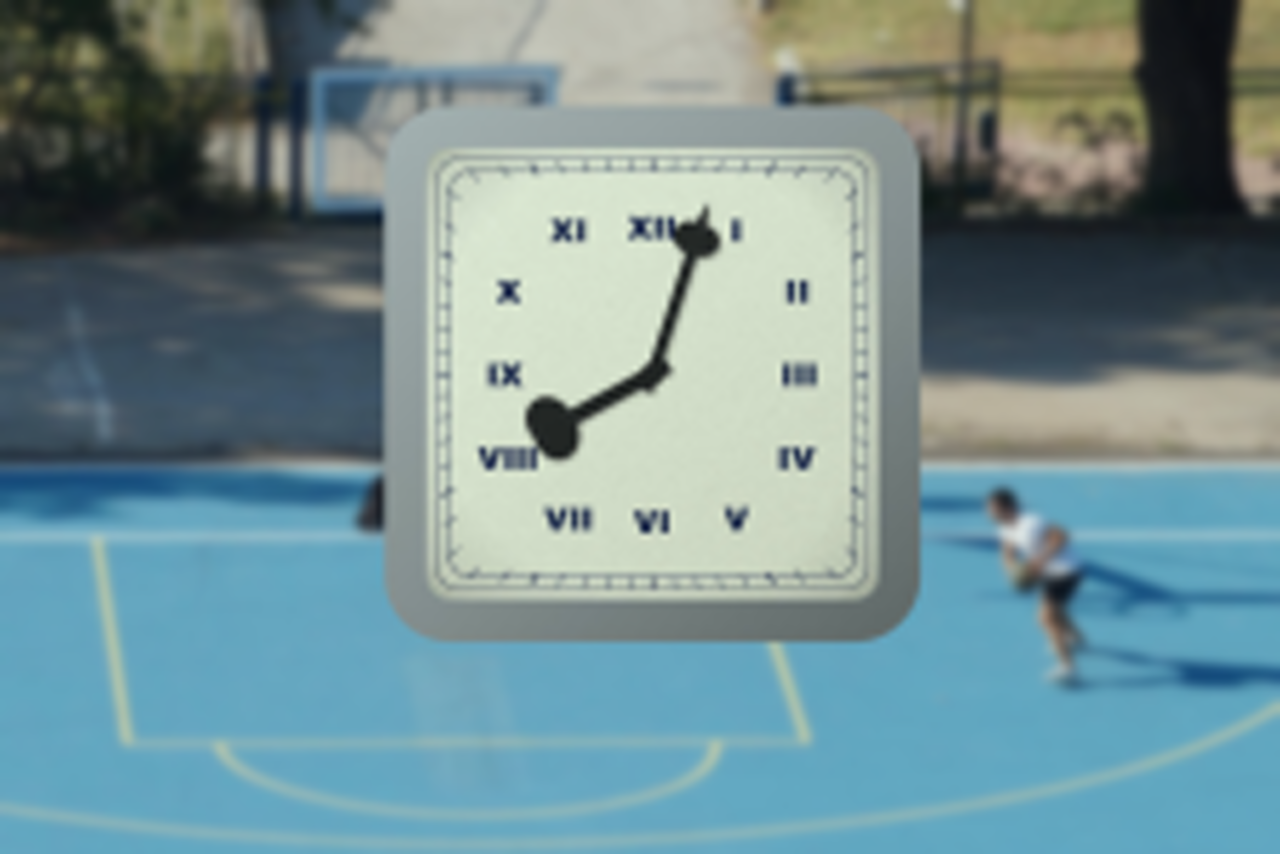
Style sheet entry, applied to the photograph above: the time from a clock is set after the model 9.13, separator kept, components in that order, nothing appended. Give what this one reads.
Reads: 8.03
